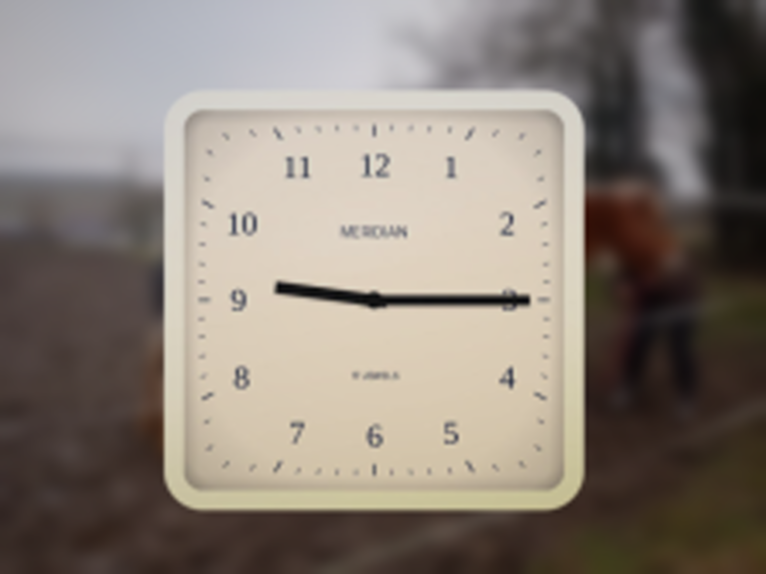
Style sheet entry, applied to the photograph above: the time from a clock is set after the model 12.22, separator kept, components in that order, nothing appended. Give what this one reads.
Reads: 9.15
